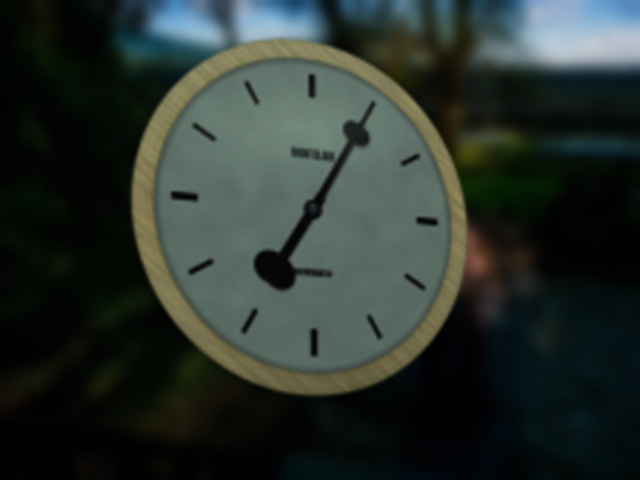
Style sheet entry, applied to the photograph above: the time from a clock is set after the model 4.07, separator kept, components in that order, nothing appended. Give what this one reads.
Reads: 7.05
